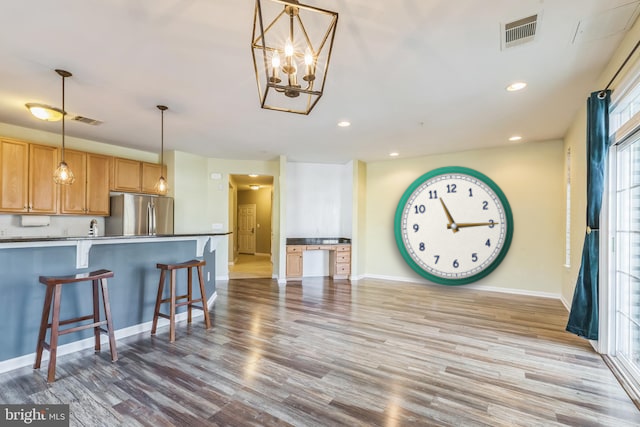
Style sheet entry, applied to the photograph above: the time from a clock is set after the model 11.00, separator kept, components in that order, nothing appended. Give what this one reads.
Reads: 11.15
